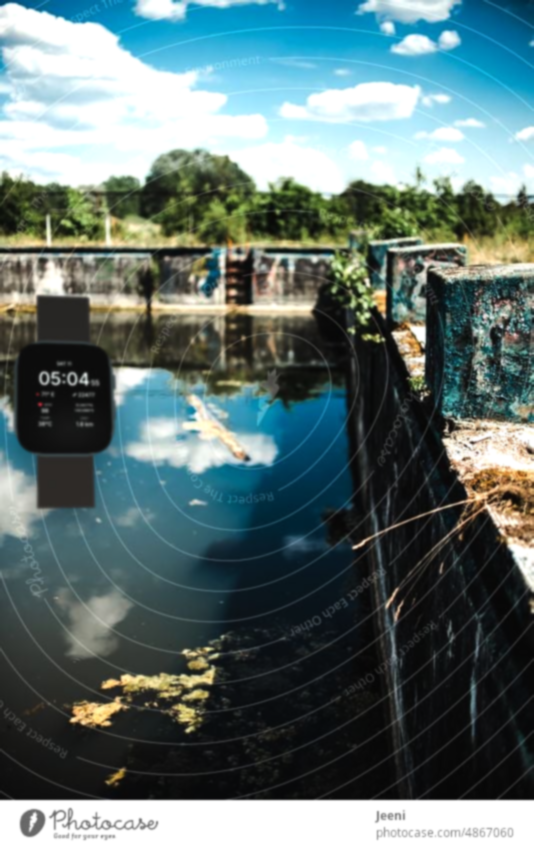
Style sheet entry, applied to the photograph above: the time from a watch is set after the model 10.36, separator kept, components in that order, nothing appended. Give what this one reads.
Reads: 5.04
